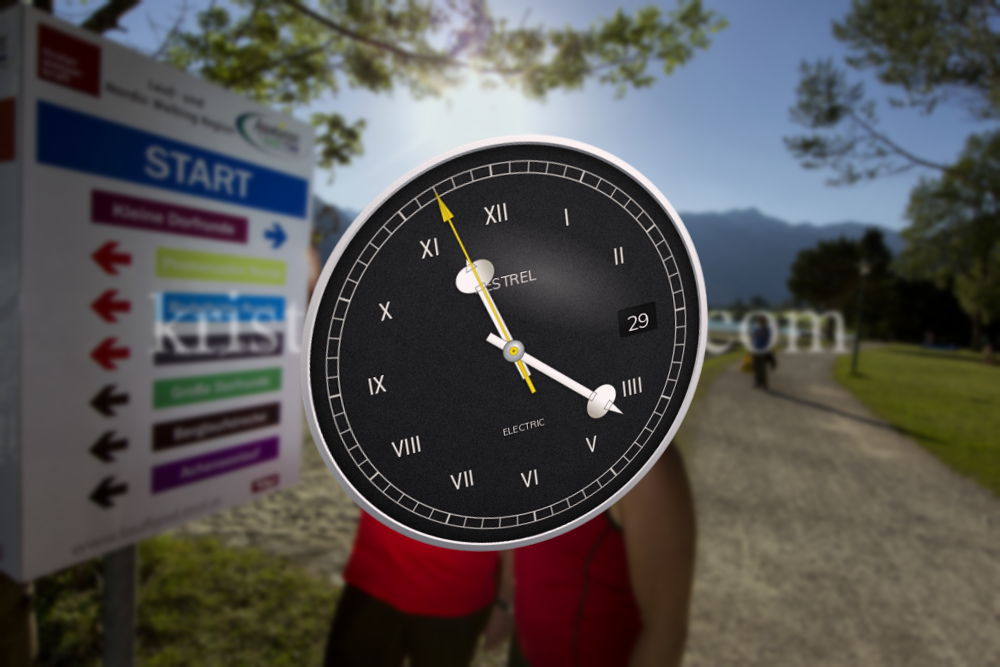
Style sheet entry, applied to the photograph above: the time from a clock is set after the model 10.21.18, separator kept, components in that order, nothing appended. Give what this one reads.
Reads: 11.21.57
